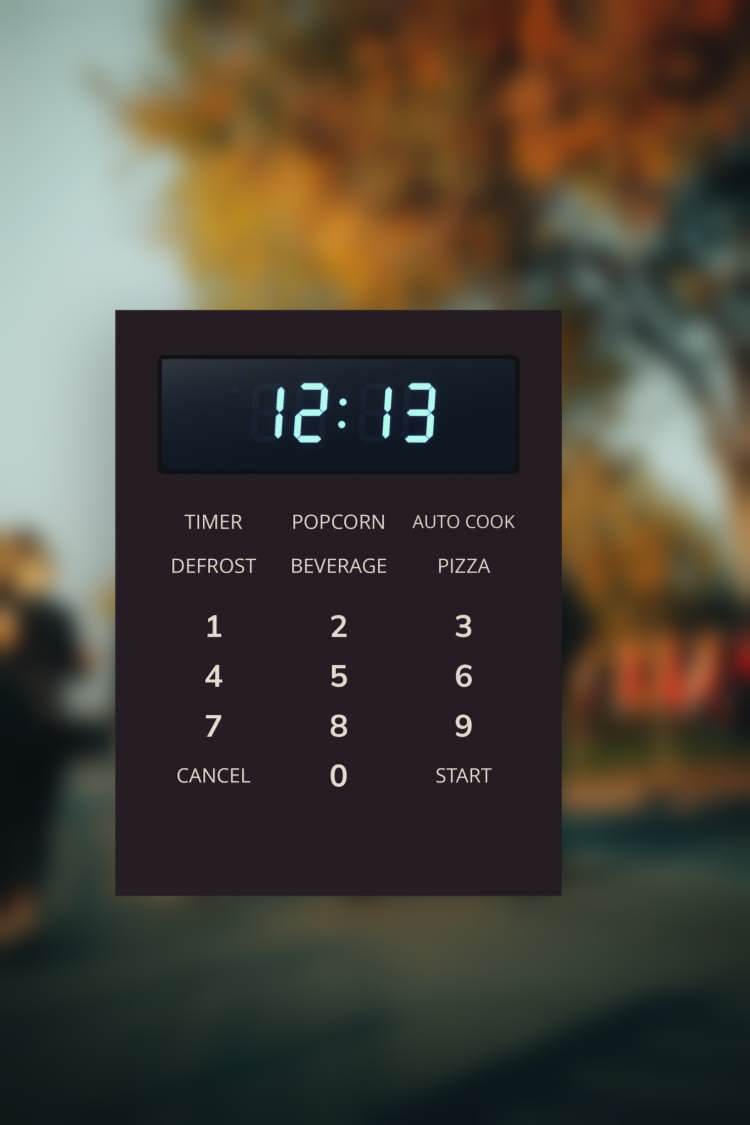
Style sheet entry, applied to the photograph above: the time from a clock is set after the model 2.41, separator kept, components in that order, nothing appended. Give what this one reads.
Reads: 12.13
